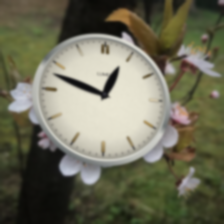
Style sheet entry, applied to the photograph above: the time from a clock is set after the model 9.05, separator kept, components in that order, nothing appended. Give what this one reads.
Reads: 12.48
